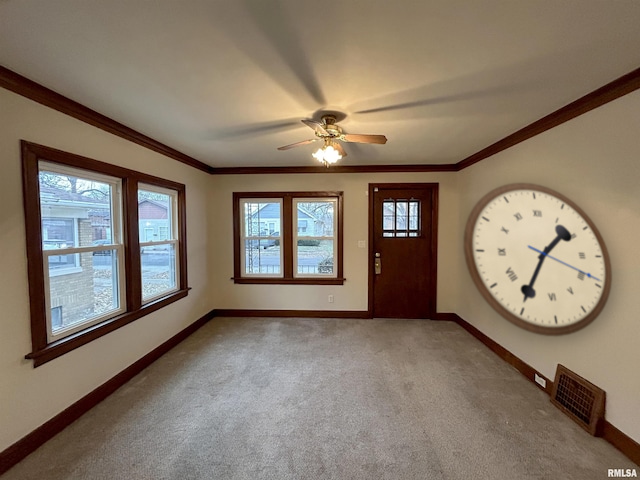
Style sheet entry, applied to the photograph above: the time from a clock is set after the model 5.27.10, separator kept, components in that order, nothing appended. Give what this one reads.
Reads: 1.35.19
